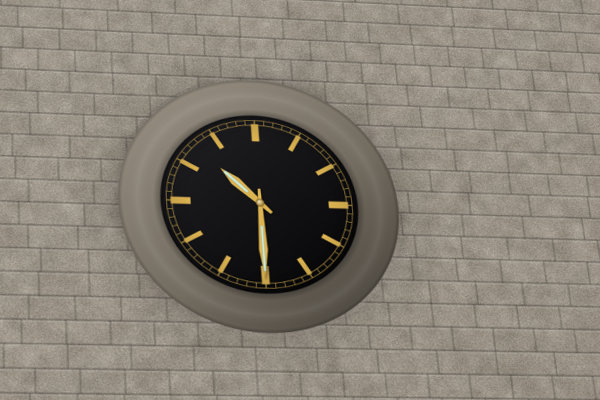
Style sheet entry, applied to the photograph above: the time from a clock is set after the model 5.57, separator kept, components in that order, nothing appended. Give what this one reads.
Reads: 10.30
